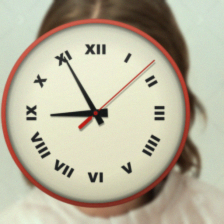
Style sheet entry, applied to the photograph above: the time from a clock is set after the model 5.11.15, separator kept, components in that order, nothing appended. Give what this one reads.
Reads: 8.55.08
